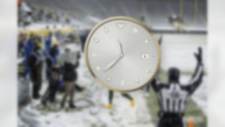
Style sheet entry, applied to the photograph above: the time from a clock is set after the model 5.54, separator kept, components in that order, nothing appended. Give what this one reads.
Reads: 11.38
